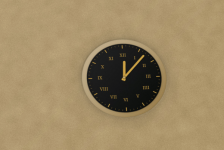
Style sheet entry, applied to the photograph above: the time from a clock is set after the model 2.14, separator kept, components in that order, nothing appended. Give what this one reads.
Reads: 12.07
